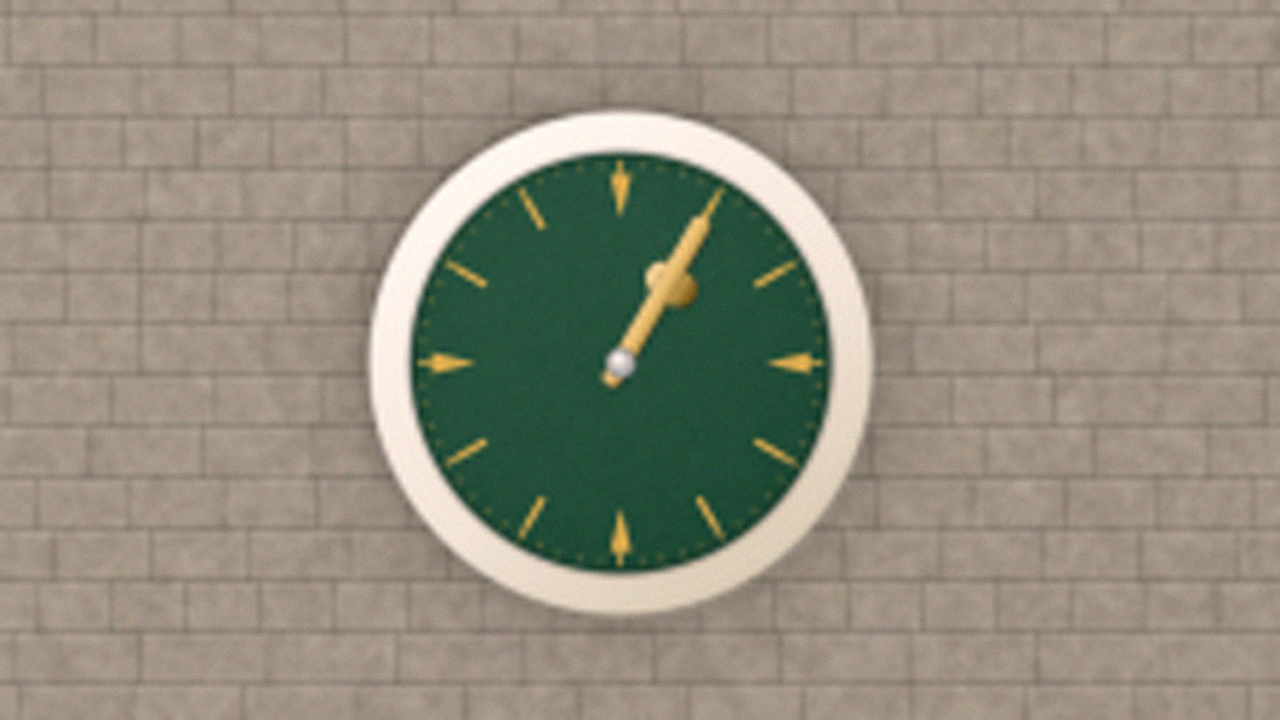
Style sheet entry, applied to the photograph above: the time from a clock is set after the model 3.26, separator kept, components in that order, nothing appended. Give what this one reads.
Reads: 1.05
